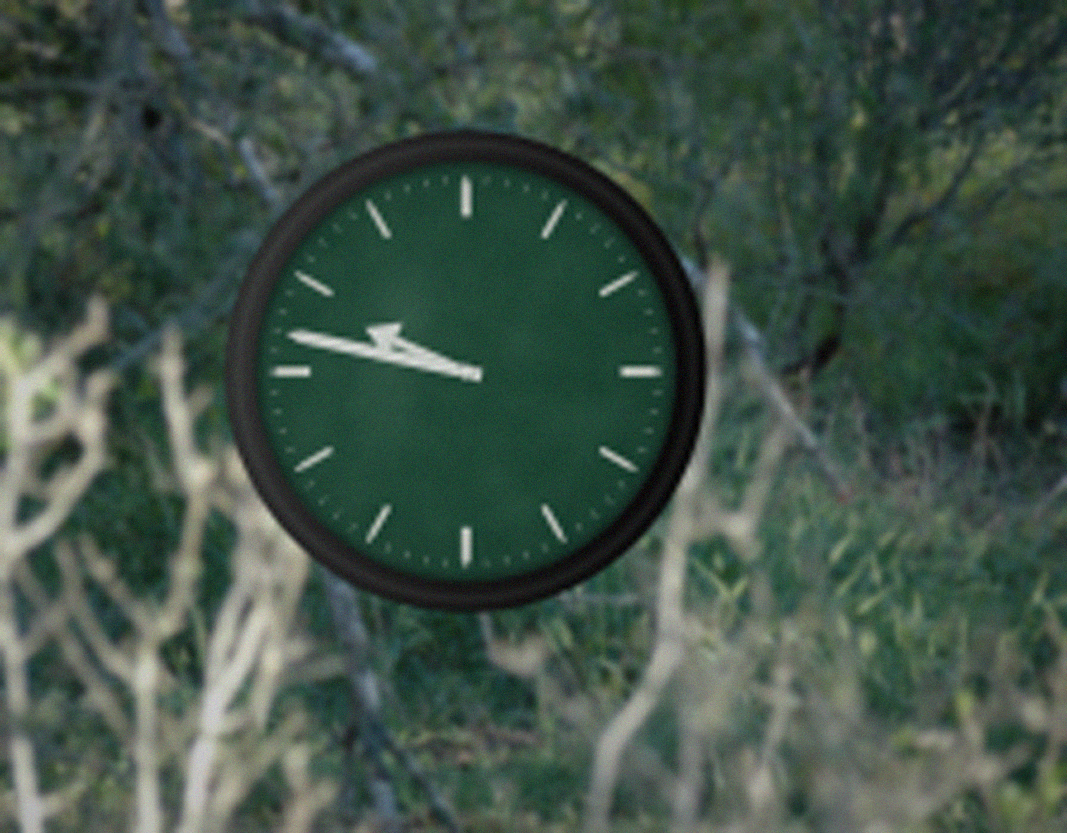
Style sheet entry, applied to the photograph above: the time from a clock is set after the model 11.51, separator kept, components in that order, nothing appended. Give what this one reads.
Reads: 9.47
